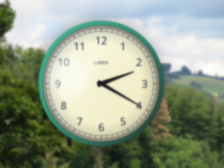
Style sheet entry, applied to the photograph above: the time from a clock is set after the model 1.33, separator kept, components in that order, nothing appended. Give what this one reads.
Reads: 2.20
